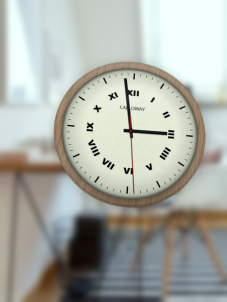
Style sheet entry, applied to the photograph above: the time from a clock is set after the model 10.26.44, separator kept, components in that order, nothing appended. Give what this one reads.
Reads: 2.58.29
